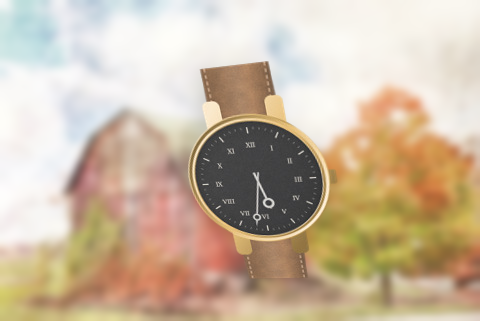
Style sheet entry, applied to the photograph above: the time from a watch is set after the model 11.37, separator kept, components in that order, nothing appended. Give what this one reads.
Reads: 5.32
